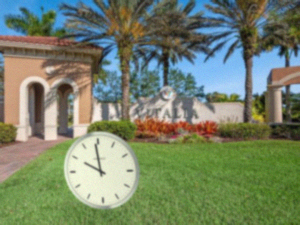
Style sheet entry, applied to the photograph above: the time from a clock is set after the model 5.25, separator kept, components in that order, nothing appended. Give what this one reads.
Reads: 9.59
